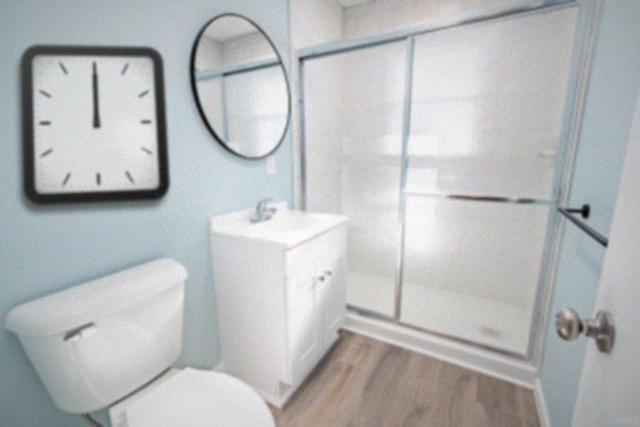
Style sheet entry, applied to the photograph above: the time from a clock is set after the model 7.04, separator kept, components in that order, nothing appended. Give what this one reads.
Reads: 12.00
